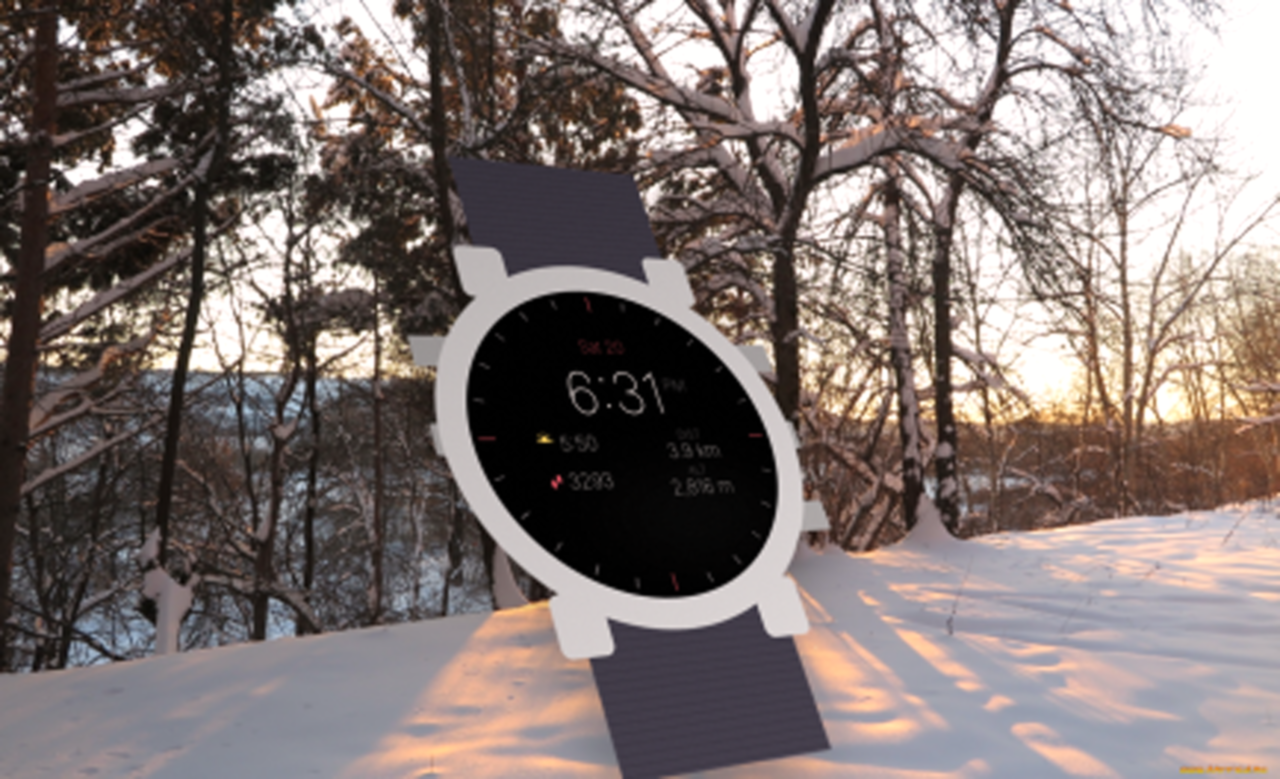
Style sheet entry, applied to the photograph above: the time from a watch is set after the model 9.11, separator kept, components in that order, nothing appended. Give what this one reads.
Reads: 6.31
